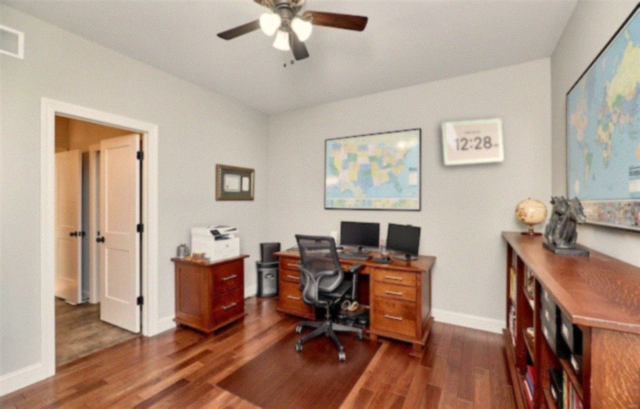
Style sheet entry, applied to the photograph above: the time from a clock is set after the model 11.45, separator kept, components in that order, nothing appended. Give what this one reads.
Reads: 12.28
